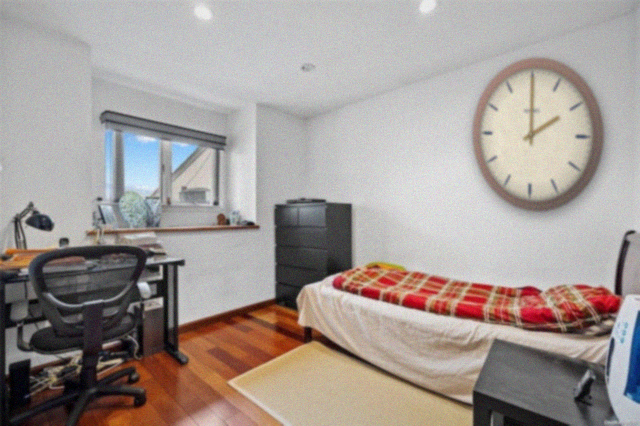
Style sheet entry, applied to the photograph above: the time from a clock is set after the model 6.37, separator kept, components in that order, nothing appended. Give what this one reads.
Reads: 2.00
